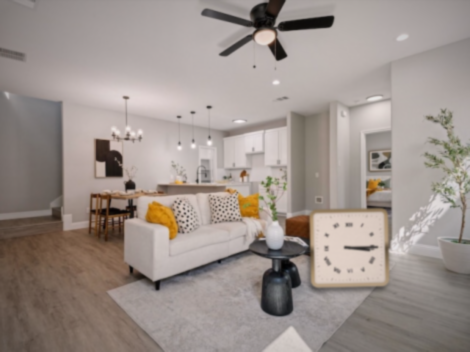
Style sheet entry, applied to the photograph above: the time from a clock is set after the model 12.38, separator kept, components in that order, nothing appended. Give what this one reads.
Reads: 3.15
